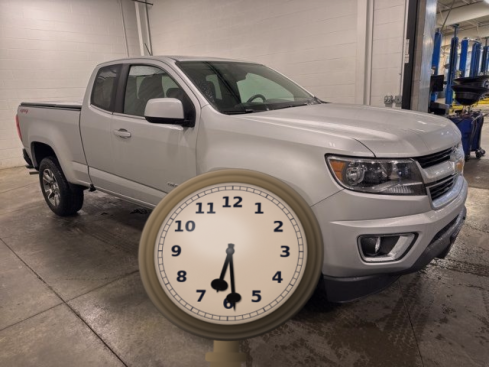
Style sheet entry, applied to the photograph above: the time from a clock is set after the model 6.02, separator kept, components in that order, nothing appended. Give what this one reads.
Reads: 6.29
